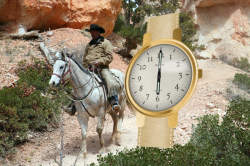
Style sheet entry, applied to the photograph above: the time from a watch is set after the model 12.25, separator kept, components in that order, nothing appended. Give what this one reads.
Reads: 6.00
